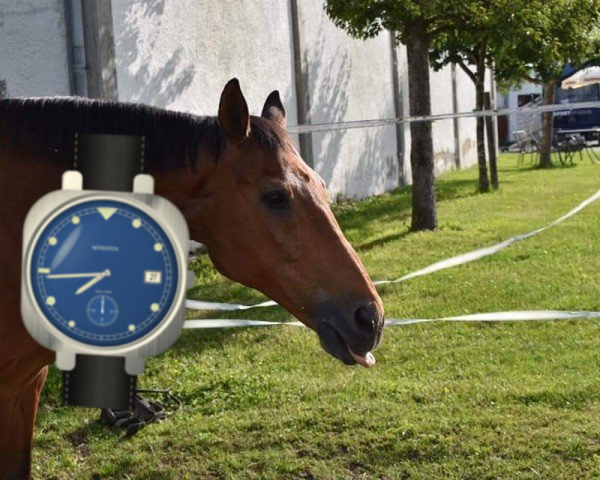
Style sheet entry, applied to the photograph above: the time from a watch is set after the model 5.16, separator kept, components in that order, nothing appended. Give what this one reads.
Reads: 7.44
